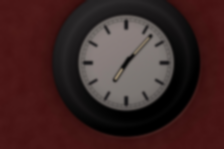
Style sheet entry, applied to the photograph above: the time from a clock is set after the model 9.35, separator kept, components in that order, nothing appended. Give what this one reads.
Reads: 7.07
